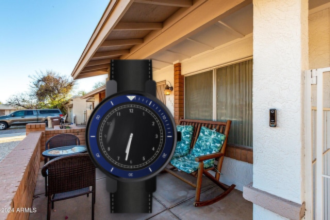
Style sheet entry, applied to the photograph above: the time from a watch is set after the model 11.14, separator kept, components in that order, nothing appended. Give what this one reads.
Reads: 6.32
